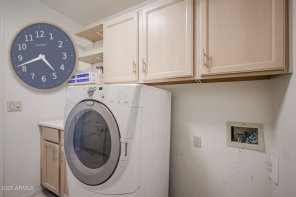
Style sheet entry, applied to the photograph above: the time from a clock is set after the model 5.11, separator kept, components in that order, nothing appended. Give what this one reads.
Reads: 4.42
